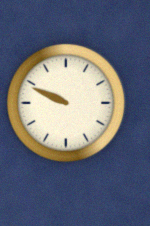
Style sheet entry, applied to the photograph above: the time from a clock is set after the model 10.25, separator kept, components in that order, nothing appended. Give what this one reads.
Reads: 9.49
